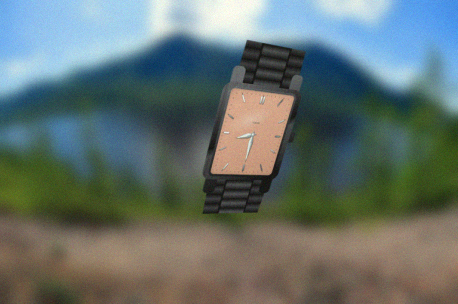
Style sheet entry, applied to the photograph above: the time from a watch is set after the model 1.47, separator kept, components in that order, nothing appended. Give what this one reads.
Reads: 8.30
